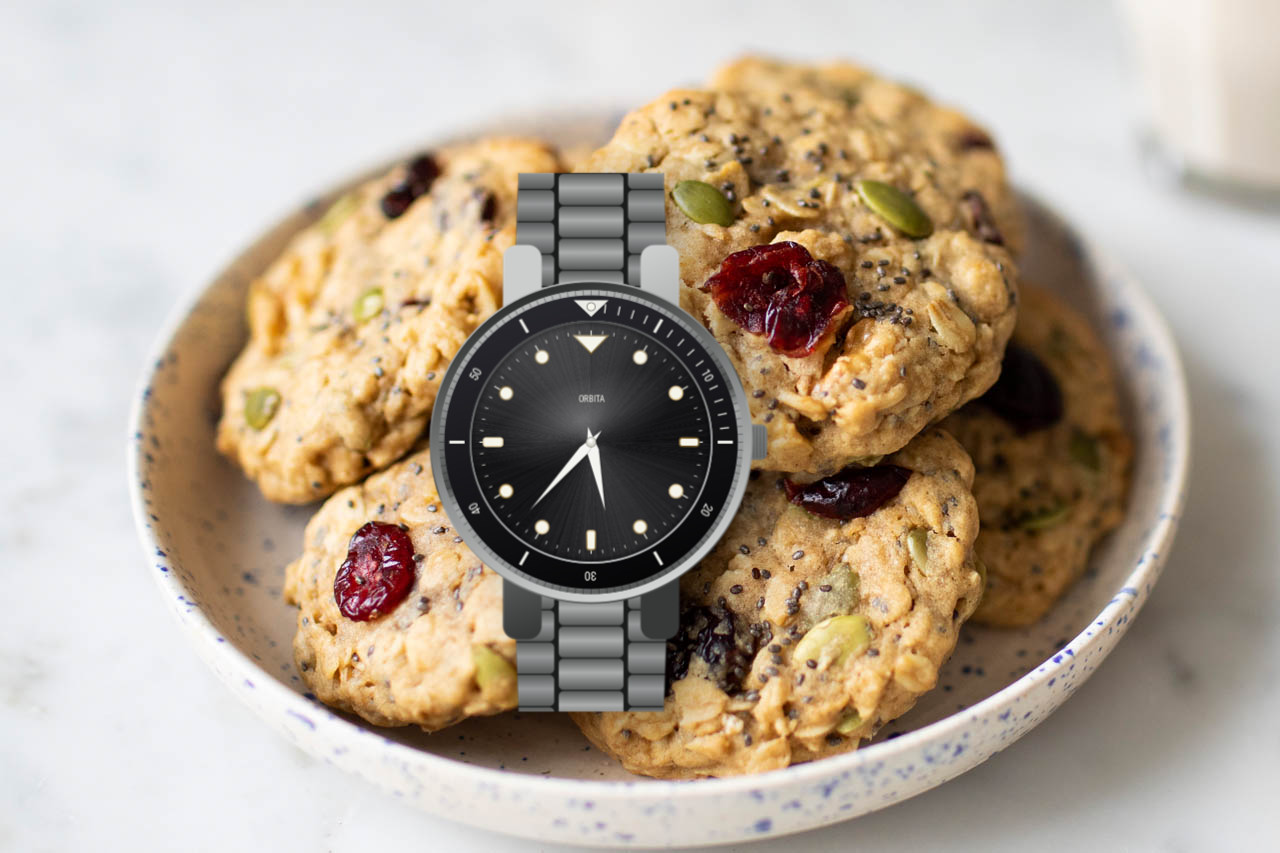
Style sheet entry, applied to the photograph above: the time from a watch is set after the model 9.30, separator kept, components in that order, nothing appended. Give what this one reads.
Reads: 5.37
